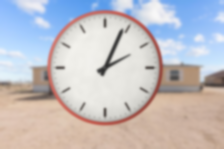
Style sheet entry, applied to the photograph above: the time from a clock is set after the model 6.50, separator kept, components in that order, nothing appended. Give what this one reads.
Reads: 2.04
